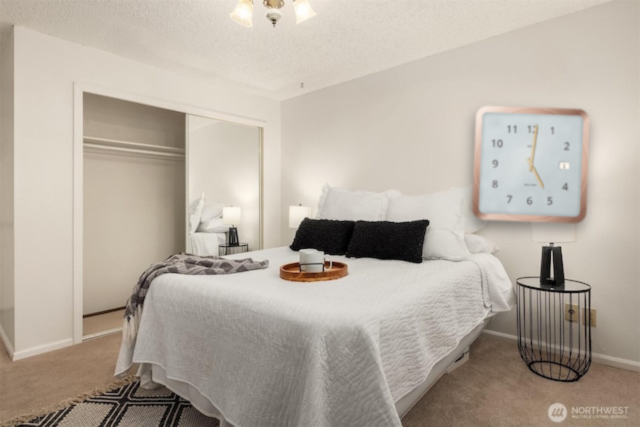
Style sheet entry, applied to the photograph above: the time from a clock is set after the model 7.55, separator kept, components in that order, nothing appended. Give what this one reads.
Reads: 5.01
